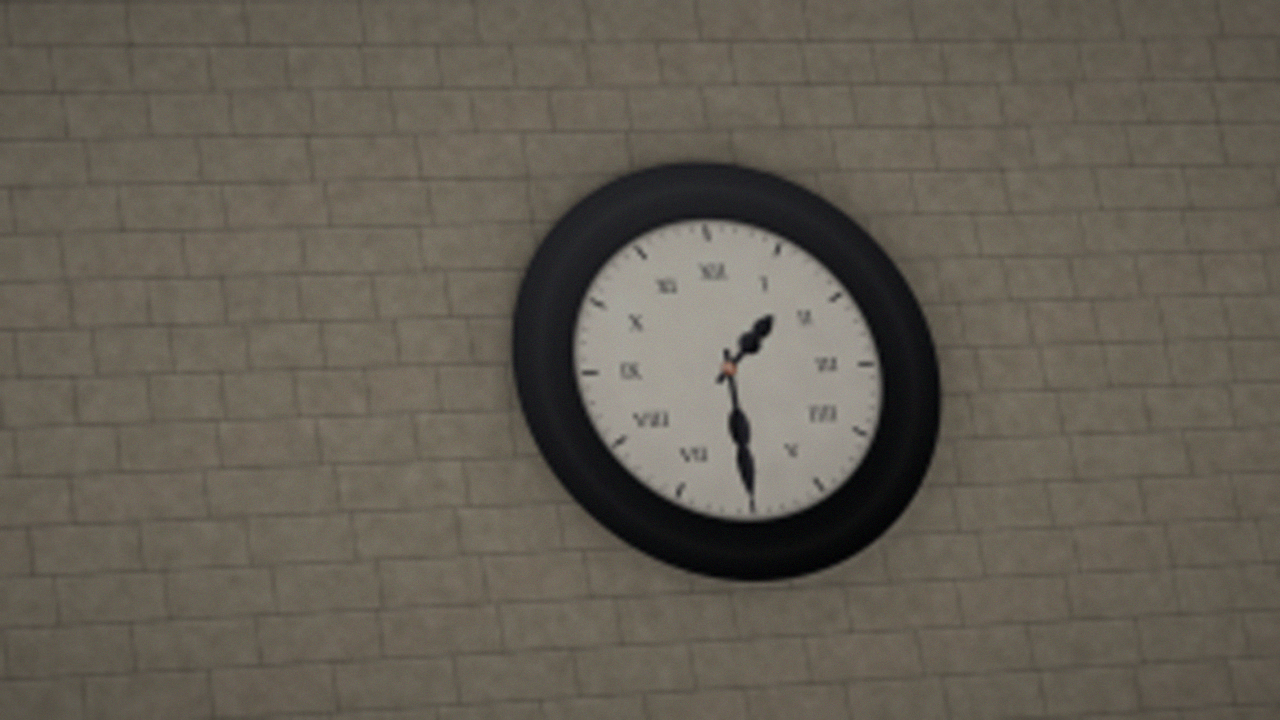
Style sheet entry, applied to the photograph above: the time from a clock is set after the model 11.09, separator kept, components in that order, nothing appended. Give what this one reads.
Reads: 1.30
